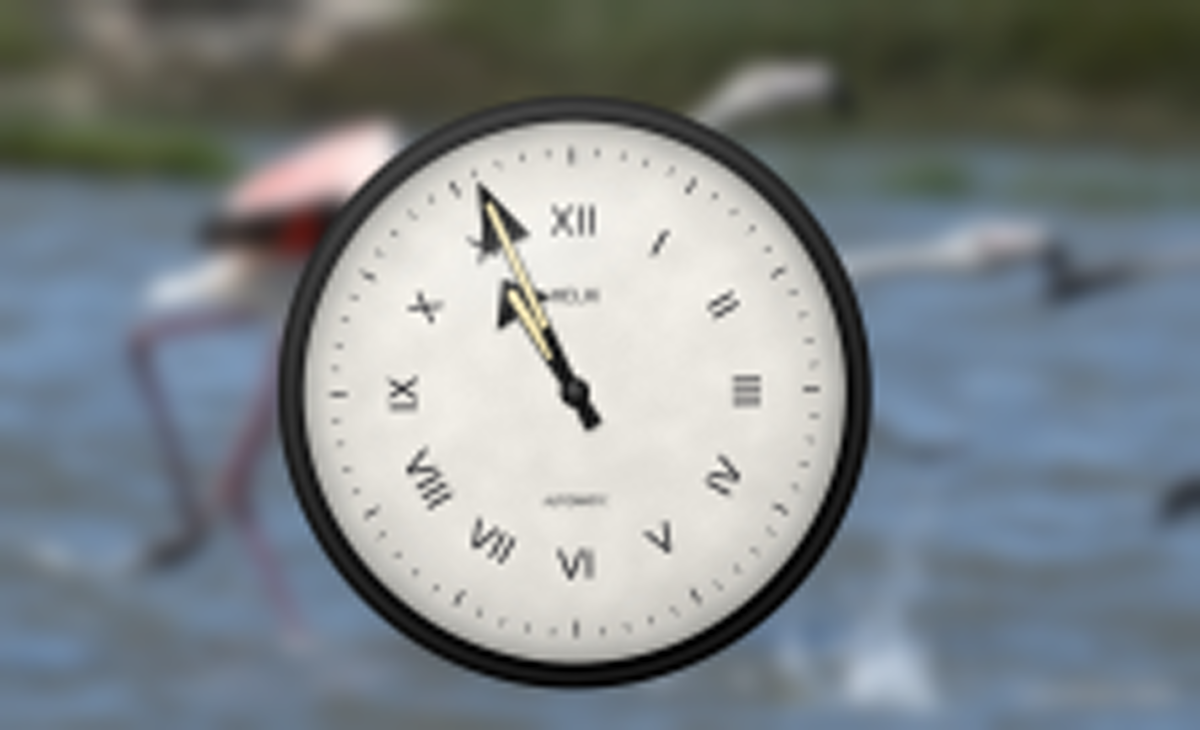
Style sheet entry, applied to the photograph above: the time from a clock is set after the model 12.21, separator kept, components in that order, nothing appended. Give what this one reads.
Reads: 10.56
